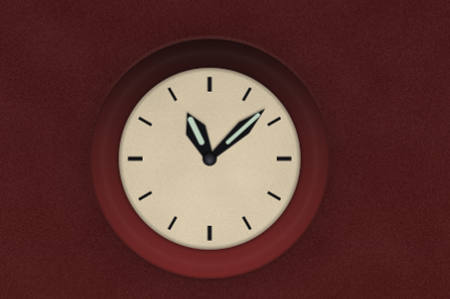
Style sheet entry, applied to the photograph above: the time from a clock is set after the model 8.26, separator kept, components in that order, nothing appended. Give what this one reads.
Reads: 11.08
